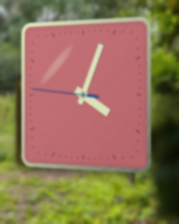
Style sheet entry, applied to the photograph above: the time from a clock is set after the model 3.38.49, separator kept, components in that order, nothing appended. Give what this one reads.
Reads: 4.03.46
